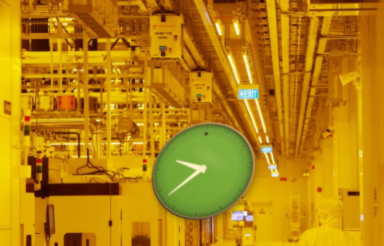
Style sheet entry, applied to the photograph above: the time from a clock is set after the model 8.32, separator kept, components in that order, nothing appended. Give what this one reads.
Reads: 9.38
